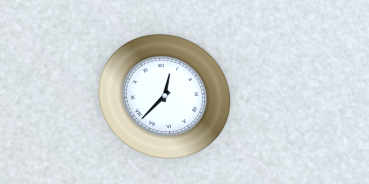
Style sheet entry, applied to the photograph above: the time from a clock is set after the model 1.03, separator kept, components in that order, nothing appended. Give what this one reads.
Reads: 12.38
